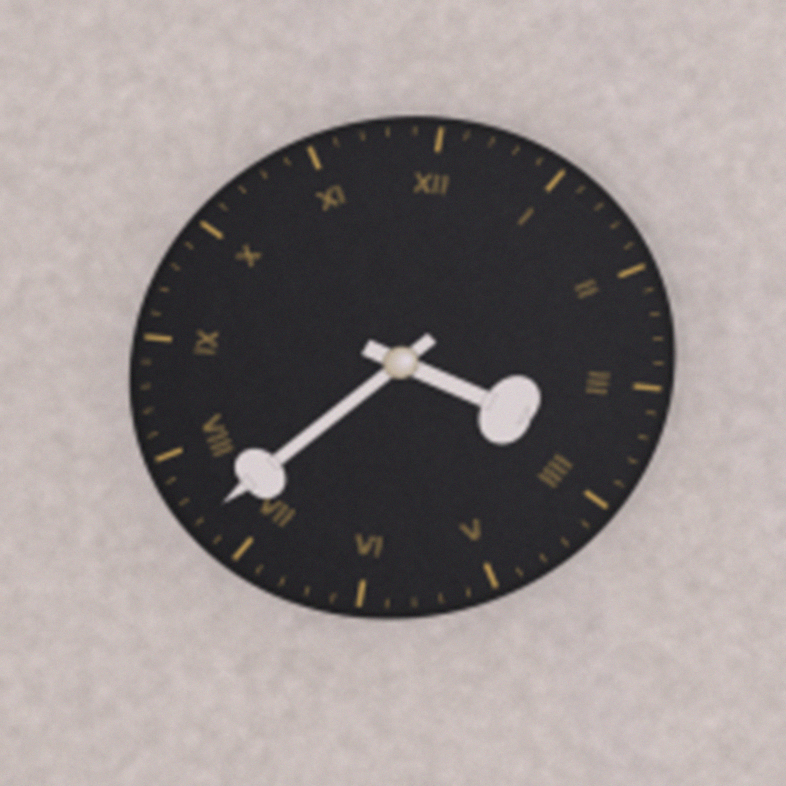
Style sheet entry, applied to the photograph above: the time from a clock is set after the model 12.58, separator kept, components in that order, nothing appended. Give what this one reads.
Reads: 3.37
